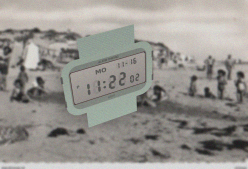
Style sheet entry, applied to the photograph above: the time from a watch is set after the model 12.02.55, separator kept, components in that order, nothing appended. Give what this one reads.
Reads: 11.22.02
